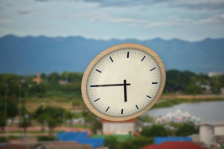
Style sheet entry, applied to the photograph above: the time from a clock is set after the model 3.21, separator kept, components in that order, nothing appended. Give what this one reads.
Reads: 5.45
